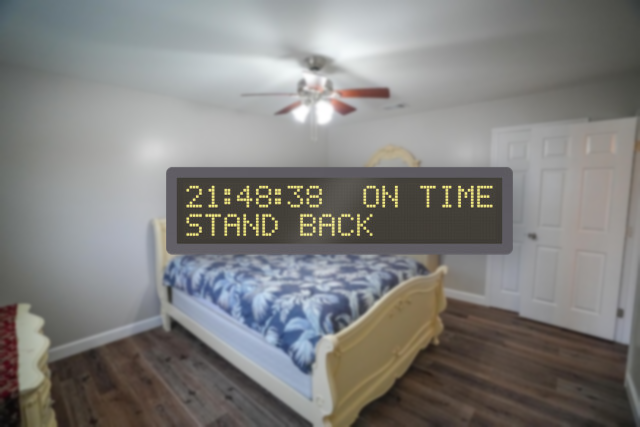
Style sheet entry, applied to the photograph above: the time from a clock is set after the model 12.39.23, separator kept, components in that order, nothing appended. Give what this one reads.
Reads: 21.48.38
